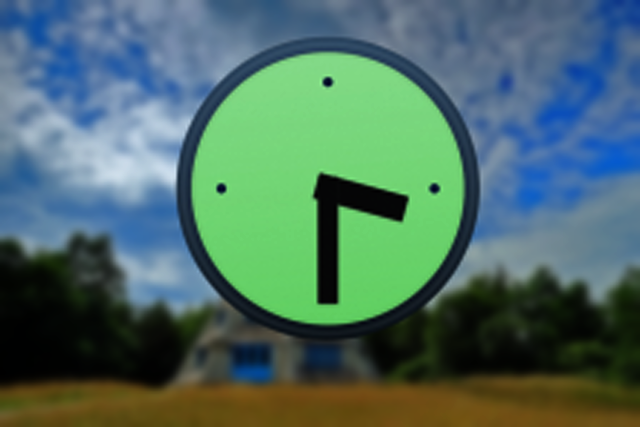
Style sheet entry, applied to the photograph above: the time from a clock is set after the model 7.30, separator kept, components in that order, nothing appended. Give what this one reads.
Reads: 3.30
